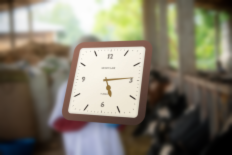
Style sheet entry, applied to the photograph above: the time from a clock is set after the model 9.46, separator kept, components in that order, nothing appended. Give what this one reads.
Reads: 5.14
